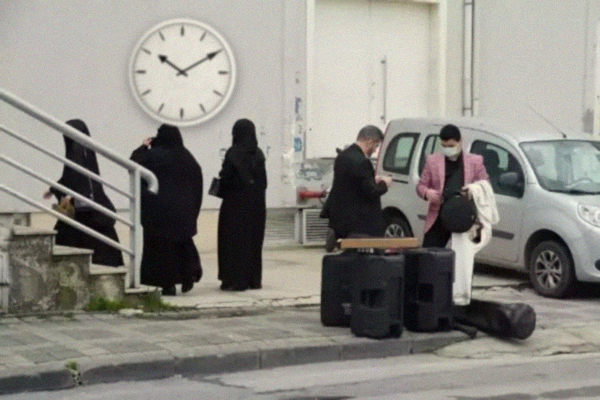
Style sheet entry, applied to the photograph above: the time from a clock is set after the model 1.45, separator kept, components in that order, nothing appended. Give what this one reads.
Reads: 10.10
